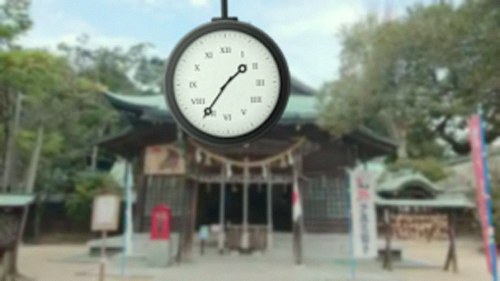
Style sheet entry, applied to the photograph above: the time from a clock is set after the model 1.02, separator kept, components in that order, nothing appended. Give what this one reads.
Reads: 1.36
